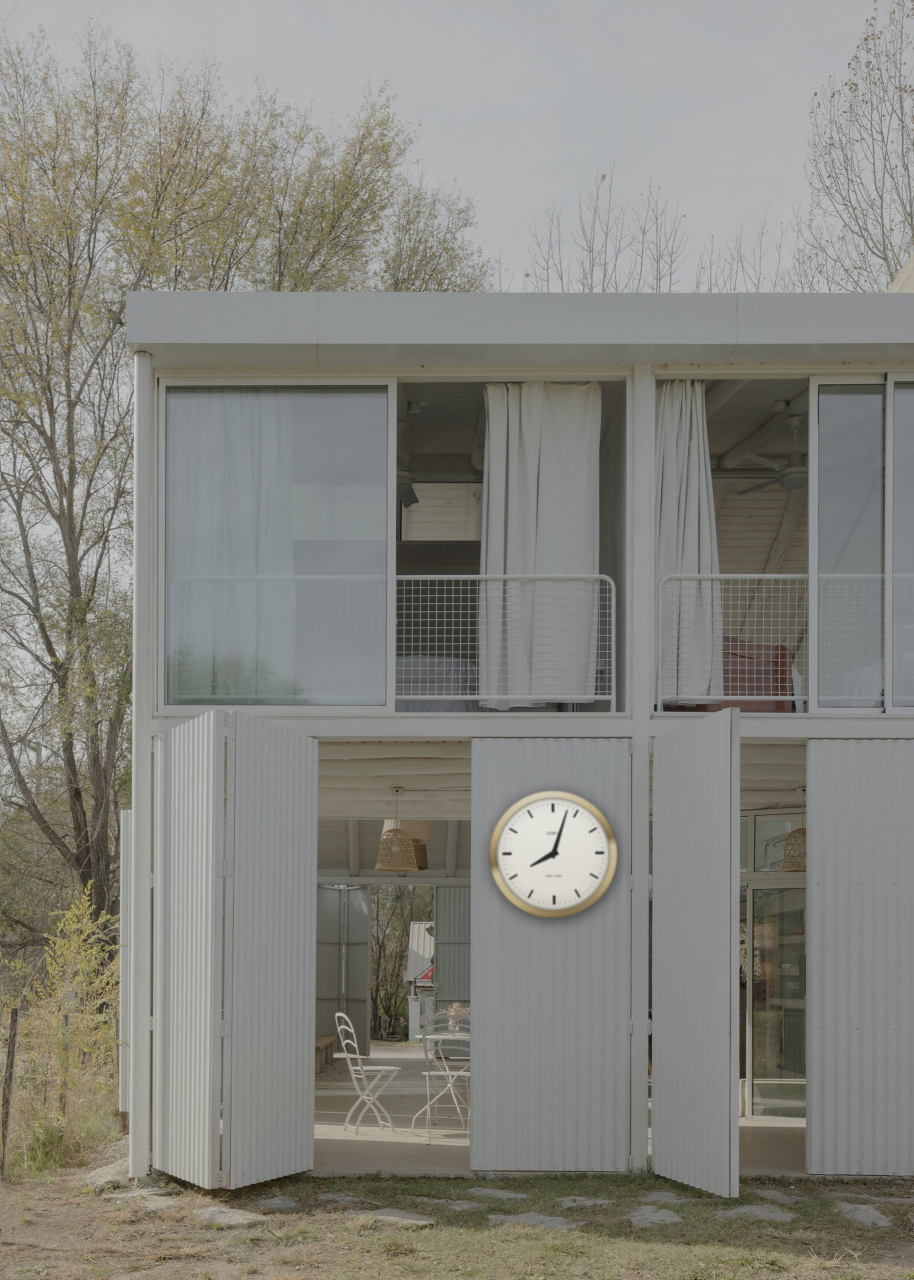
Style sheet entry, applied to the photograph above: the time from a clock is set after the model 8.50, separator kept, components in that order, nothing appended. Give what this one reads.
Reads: 8.03
